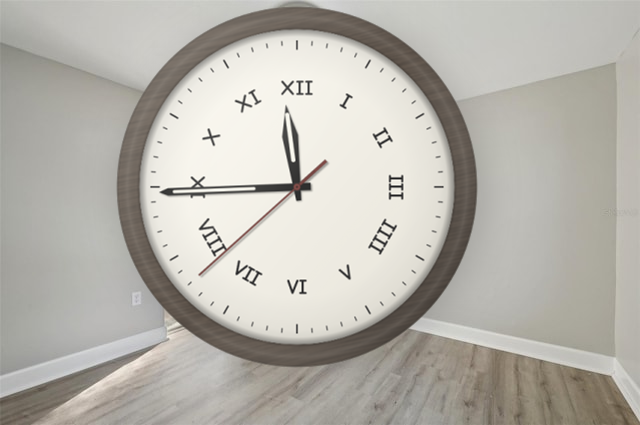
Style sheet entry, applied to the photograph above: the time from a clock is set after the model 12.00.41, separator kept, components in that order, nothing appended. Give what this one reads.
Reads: 11.44.38
